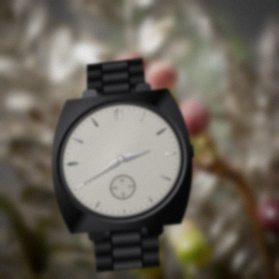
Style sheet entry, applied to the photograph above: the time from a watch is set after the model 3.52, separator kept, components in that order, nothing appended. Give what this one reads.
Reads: 2.40
